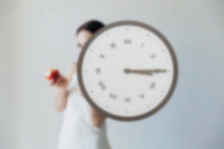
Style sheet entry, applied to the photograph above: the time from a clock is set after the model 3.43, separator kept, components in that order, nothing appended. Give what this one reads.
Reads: 3.15
